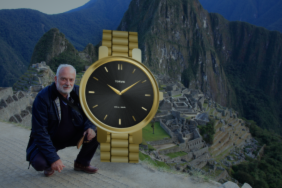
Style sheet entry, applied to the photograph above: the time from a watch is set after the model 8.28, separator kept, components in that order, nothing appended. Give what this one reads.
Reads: 10.09
